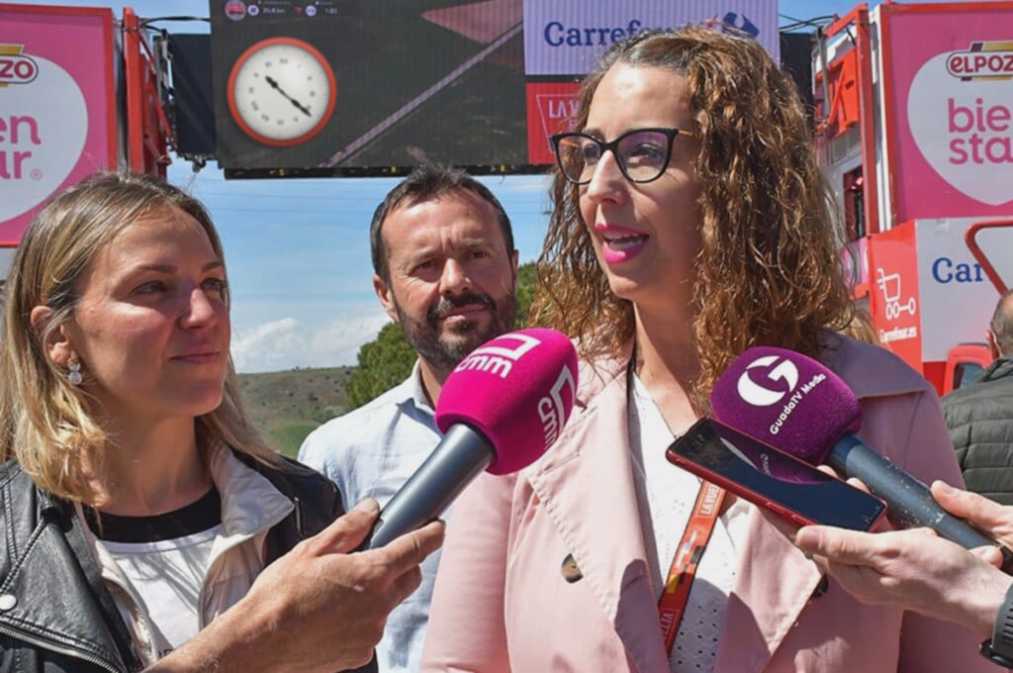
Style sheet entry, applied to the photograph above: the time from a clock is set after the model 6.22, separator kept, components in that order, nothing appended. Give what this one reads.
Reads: 10.21
